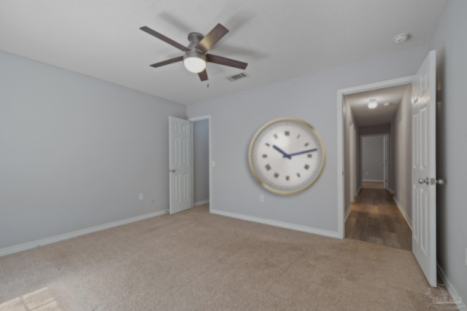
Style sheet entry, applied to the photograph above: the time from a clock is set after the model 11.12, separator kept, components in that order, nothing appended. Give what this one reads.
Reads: 10.13
